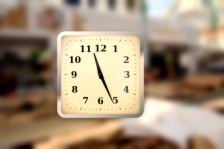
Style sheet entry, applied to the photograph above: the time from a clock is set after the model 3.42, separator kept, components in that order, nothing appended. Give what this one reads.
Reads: 11.26
